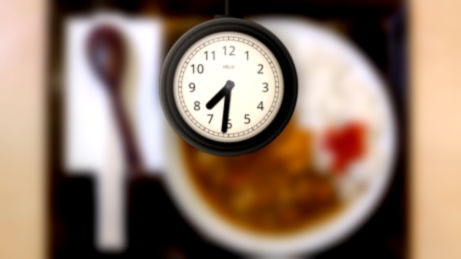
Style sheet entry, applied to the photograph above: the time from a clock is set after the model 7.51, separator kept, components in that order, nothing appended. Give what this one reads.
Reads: 7.31
